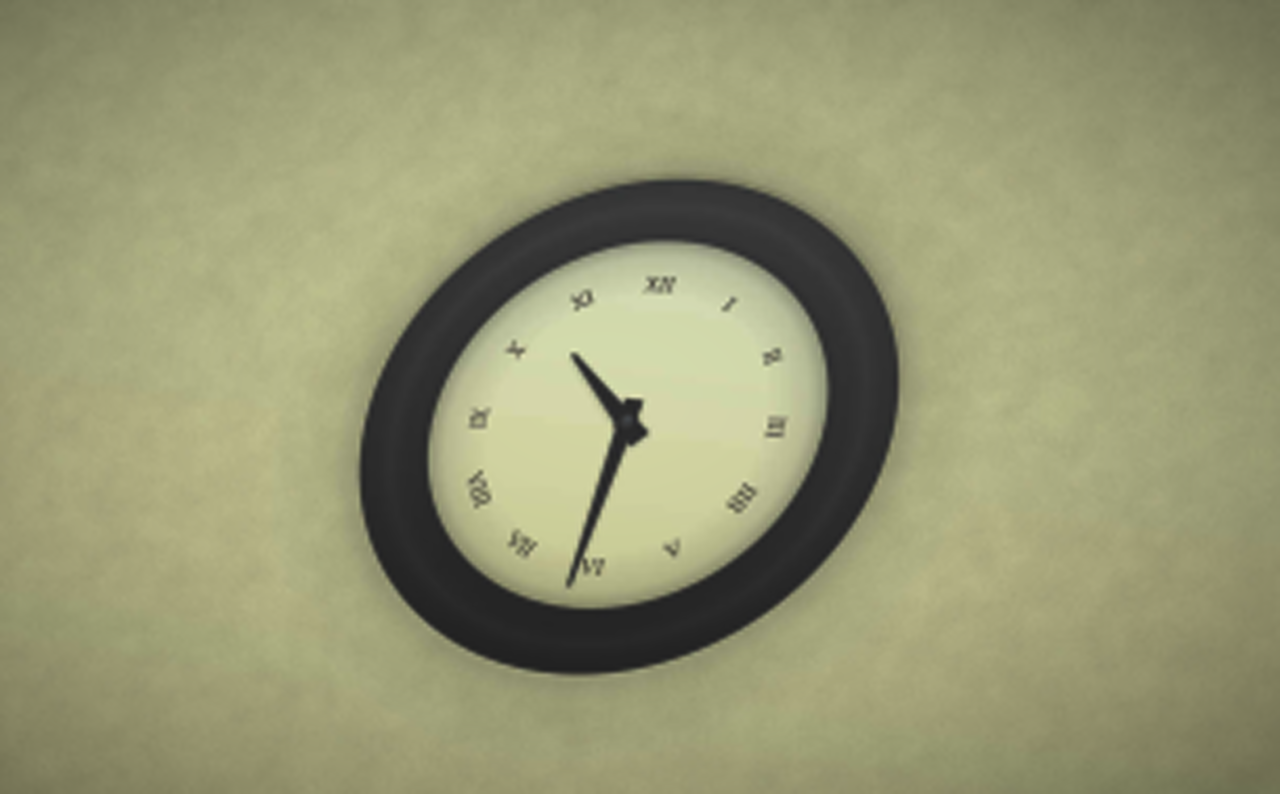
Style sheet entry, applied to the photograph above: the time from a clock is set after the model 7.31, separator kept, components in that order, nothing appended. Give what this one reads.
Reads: 10.31
